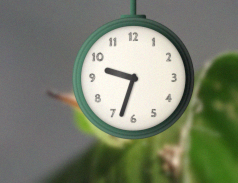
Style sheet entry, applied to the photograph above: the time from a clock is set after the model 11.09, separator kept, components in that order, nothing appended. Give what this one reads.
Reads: 9.33
